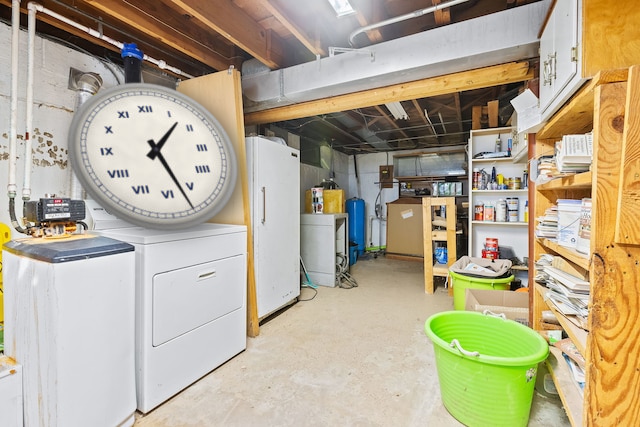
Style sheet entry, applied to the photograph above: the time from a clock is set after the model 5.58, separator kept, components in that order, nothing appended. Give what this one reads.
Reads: 1.27
